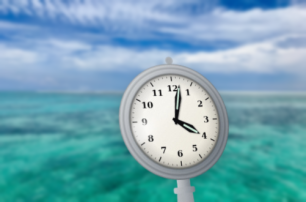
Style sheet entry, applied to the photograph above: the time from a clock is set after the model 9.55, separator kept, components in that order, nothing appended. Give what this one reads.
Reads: 4.02
